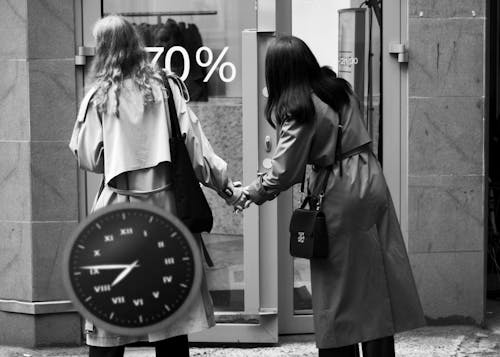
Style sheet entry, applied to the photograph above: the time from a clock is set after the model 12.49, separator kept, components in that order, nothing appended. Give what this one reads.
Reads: 7.46
